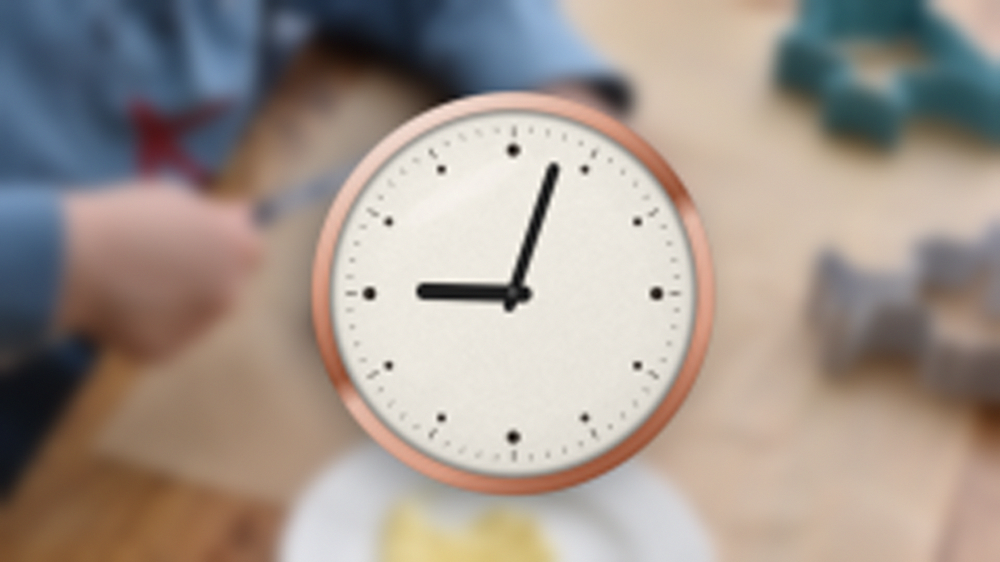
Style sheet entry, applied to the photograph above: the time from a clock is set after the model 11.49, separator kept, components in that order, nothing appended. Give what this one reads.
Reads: 9.03
